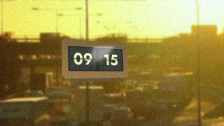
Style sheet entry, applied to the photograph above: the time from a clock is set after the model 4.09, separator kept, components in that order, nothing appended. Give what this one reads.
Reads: 9.15
